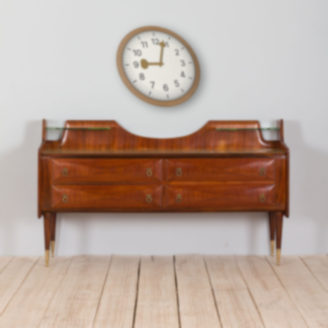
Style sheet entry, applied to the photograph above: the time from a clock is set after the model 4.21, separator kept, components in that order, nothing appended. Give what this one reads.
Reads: 9.03
